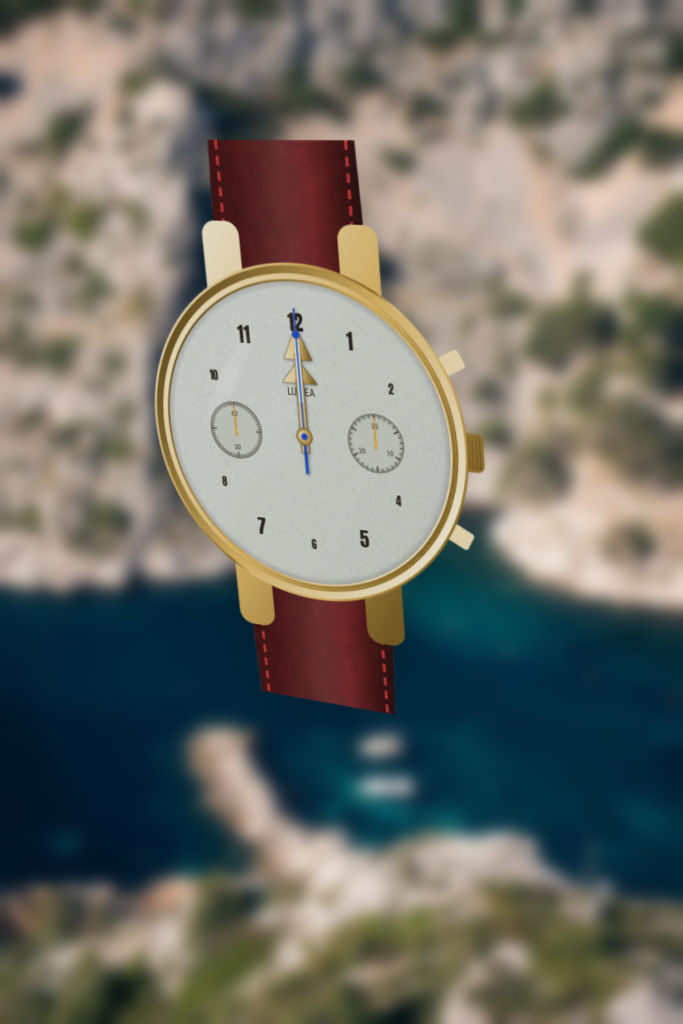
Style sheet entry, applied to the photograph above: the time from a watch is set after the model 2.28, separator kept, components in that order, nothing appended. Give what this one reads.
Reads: 12.00
